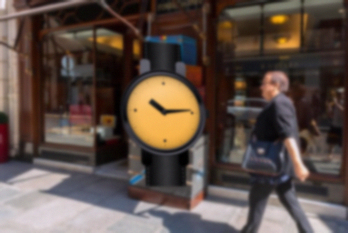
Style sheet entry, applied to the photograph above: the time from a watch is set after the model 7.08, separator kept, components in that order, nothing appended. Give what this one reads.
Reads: 10.14
